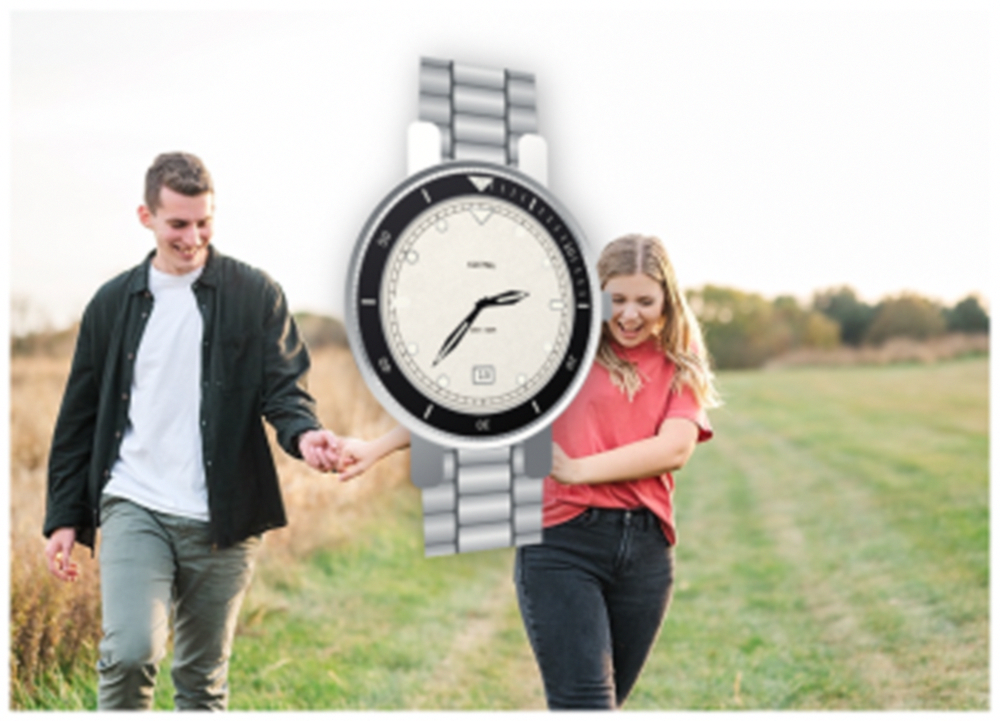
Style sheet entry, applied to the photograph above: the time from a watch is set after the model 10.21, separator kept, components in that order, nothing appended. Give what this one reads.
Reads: 2.37
